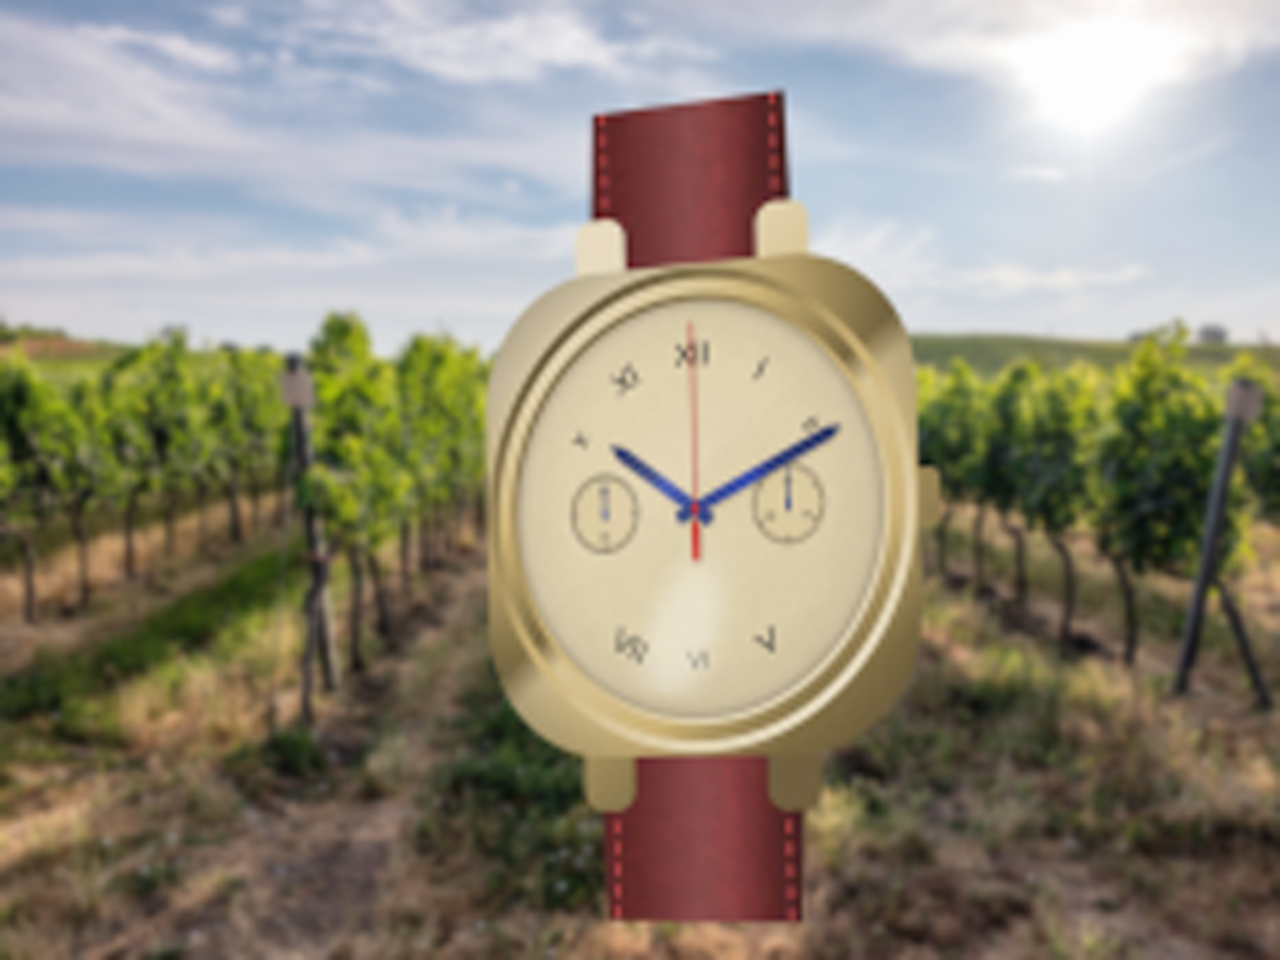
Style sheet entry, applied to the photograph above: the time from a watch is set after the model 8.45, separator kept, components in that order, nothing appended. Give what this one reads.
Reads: 10.11
